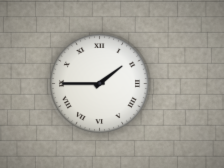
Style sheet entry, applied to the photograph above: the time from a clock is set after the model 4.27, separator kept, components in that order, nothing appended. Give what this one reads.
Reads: 1.45
